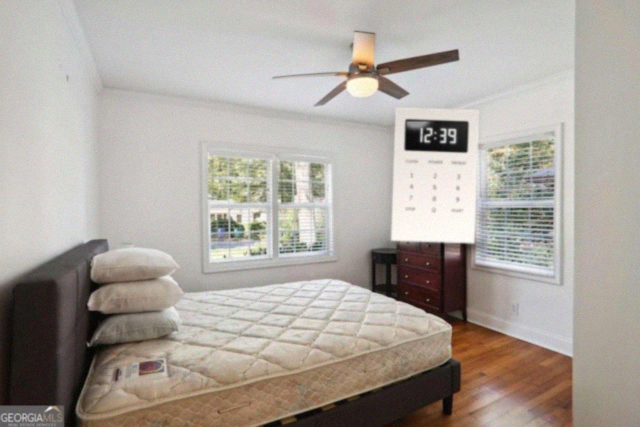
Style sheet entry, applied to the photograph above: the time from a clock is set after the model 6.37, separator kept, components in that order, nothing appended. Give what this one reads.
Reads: 12.39
